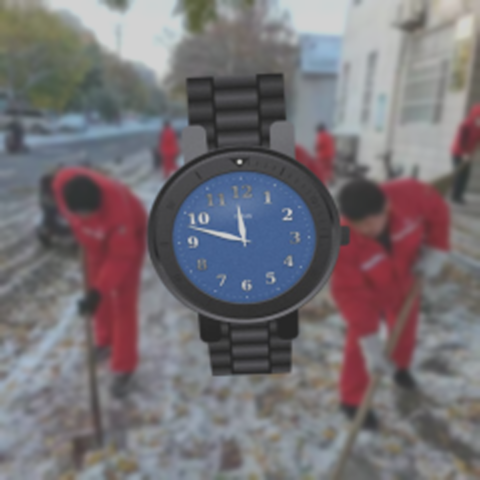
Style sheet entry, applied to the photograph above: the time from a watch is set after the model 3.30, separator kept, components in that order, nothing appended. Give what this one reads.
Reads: 11.48
